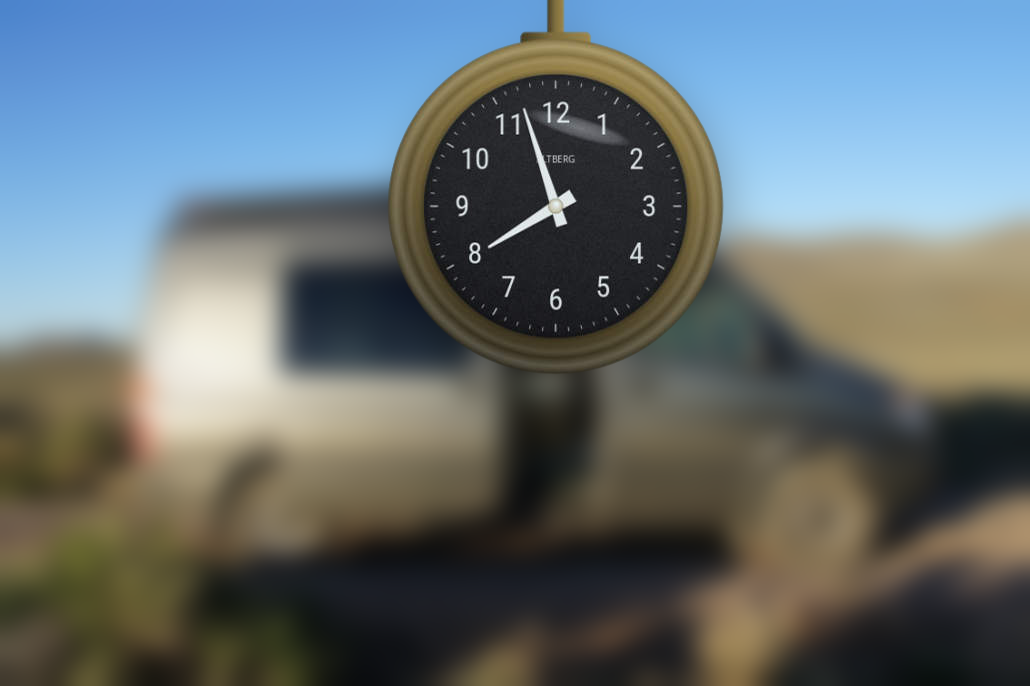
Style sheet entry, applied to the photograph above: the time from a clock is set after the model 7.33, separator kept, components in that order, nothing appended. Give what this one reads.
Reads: 7.57
